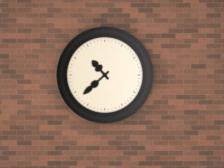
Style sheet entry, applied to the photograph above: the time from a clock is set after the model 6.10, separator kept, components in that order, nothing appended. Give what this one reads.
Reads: 10.38
